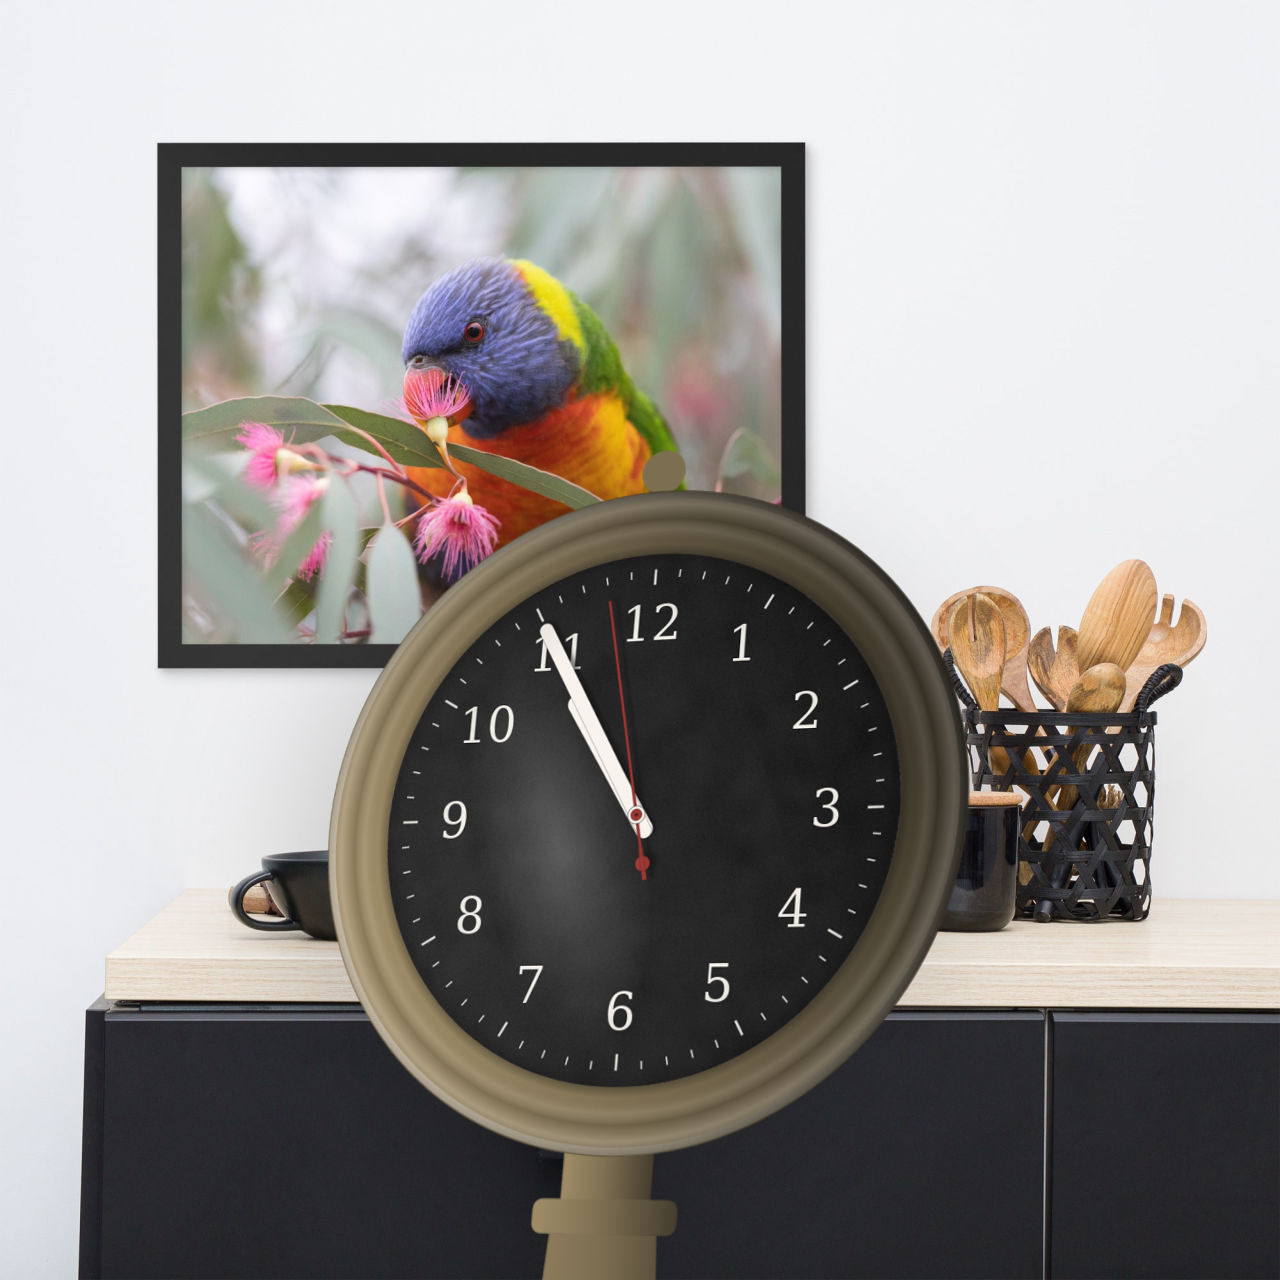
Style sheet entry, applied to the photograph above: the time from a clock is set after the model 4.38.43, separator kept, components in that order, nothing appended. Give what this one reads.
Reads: 10.54.58
